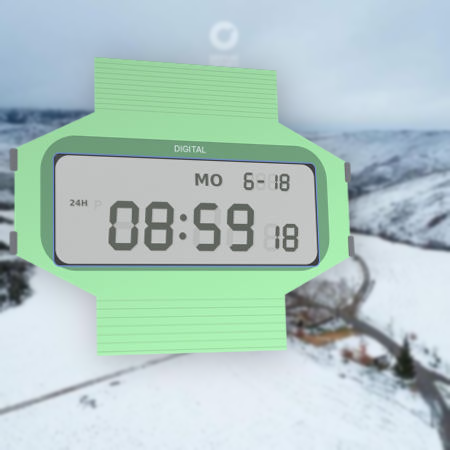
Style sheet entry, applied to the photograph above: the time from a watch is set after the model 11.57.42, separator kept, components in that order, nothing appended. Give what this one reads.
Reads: 8.59.18
